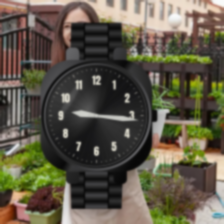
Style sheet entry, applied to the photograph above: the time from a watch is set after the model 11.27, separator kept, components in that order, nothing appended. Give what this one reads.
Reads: 9.16
